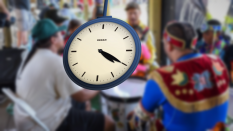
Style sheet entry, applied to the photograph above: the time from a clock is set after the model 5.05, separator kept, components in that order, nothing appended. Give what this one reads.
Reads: 4.20
